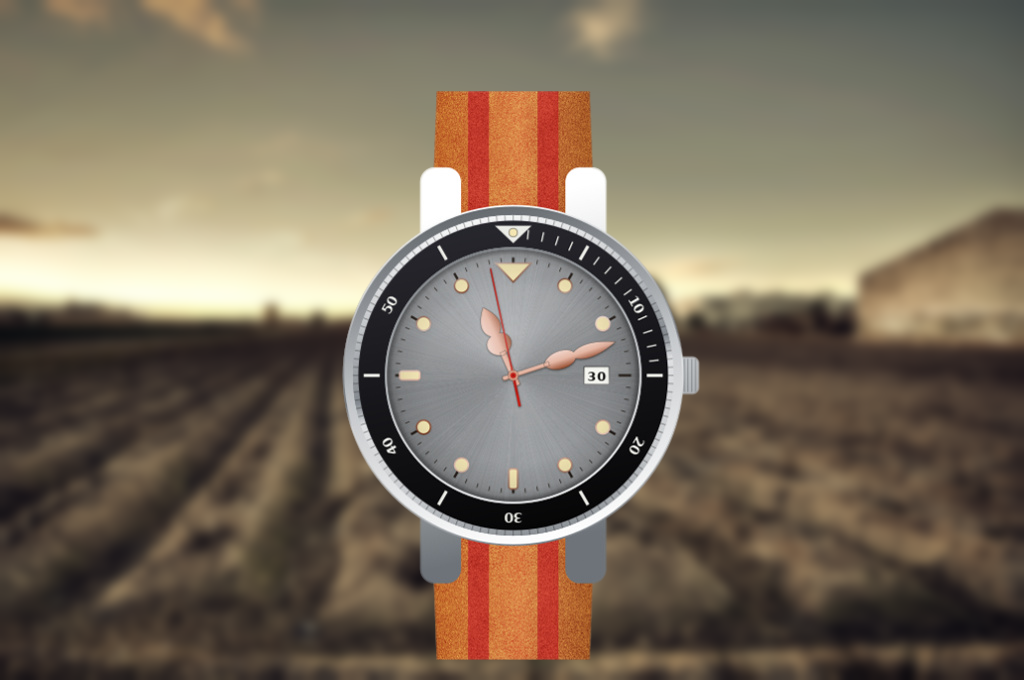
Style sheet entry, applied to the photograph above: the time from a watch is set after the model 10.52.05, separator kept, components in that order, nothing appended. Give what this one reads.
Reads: 11.11.58
